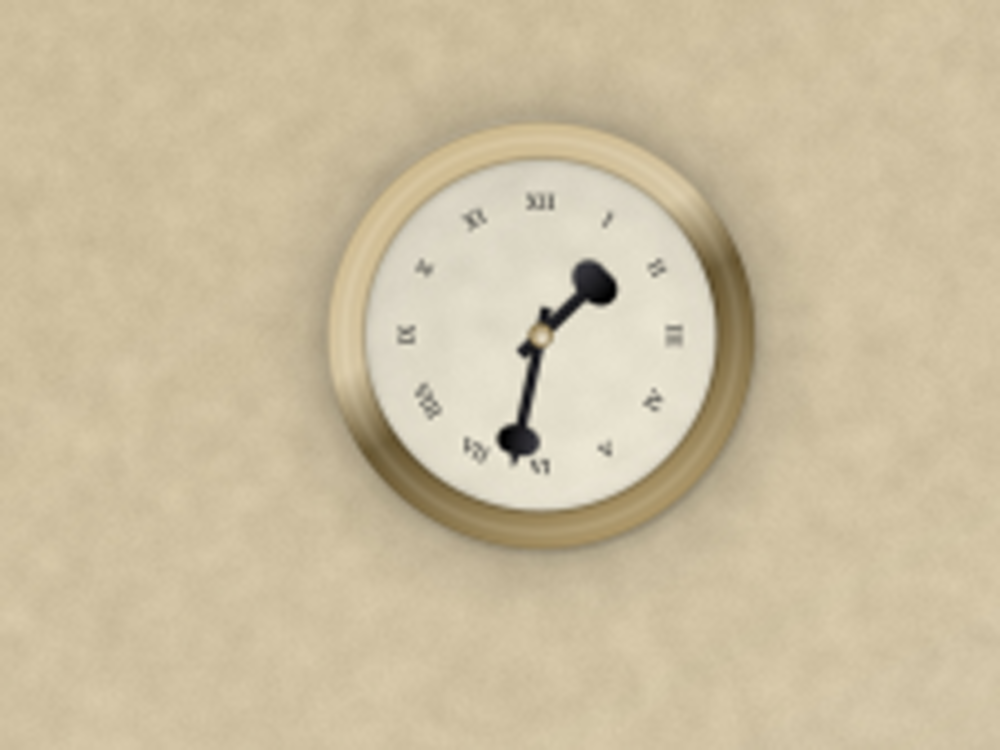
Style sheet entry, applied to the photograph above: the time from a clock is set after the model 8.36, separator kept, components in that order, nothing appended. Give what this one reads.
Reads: 1.32
